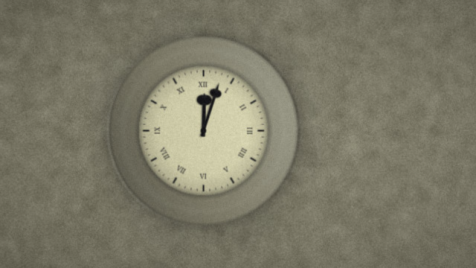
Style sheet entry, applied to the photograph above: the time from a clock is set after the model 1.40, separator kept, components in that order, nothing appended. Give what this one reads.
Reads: 12.03
